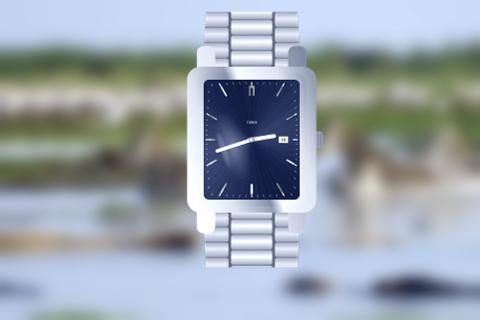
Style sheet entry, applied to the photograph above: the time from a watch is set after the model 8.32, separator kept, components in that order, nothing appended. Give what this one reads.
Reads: 2.42
